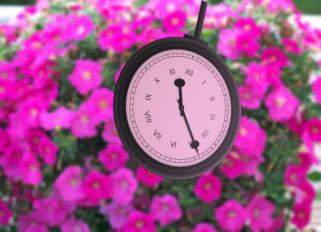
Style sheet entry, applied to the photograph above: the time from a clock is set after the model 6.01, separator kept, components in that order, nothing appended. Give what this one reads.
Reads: 11.24
